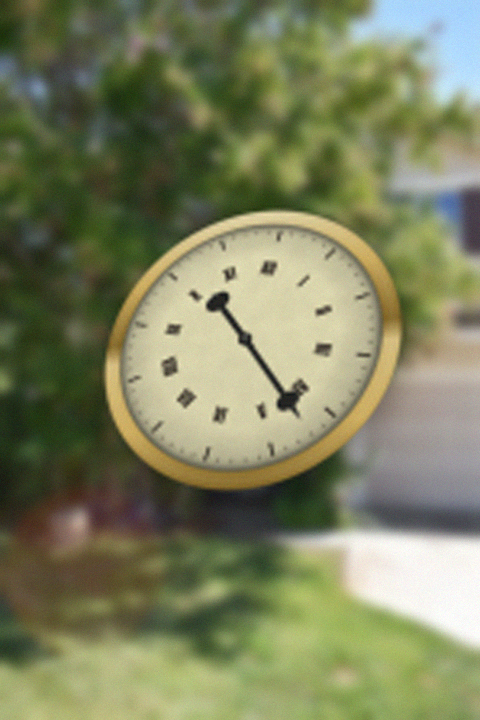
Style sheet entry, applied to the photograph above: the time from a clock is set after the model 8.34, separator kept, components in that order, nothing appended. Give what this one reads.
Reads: 10.22
